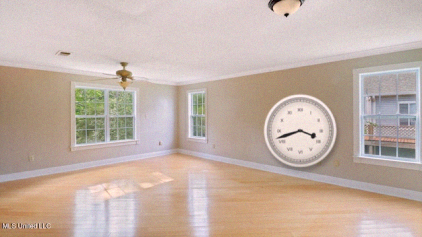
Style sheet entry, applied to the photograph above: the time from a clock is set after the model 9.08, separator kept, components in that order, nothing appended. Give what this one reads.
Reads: 3.42
